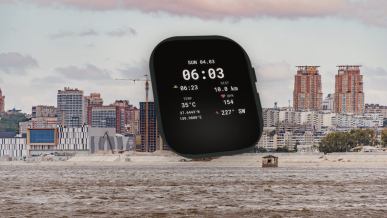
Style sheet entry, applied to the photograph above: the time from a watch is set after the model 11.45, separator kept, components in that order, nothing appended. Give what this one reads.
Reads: 6.03
